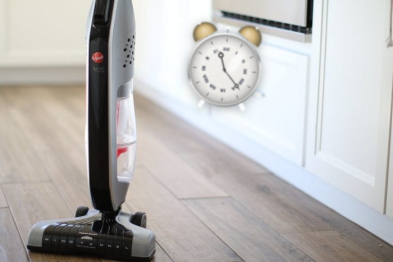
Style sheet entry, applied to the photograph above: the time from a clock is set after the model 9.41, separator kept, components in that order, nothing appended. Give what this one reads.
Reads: 11.23
